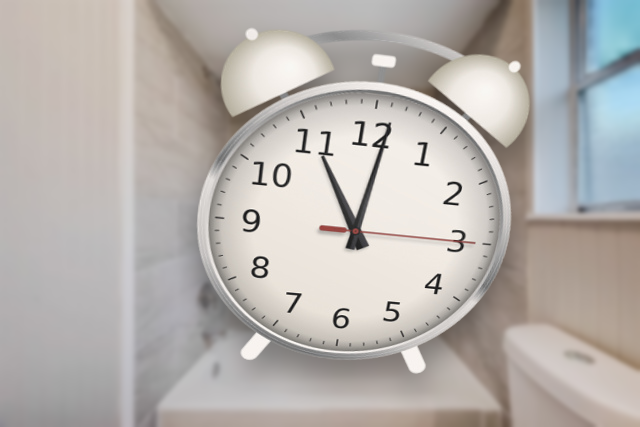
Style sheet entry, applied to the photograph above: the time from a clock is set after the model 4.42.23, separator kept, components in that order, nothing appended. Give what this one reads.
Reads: 11.01.15
